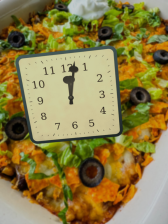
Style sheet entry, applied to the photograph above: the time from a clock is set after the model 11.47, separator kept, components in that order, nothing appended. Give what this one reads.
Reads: 12.02
